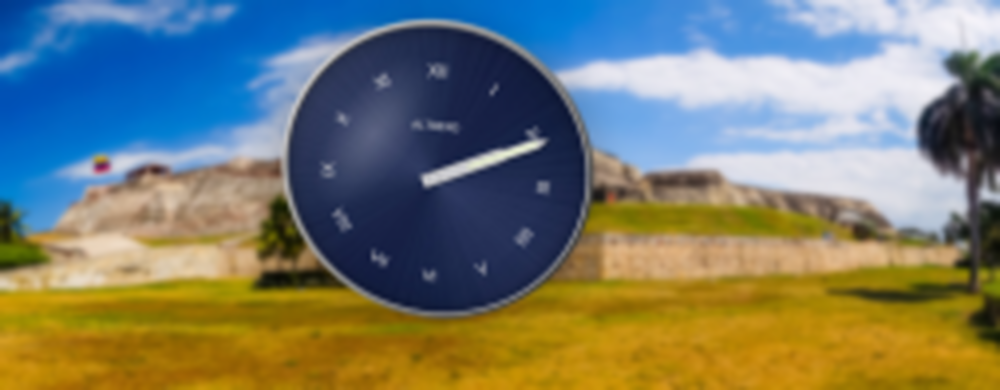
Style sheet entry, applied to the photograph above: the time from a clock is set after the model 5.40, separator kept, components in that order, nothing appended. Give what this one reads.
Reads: 2.11
